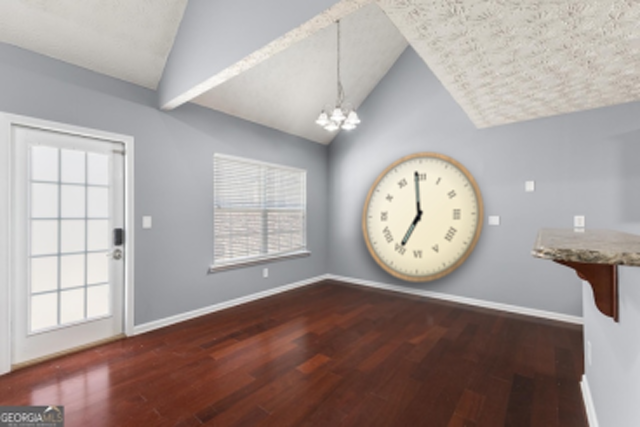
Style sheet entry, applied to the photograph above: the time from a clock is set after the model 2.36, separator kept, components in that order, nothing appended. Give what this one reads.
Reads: 6.59
